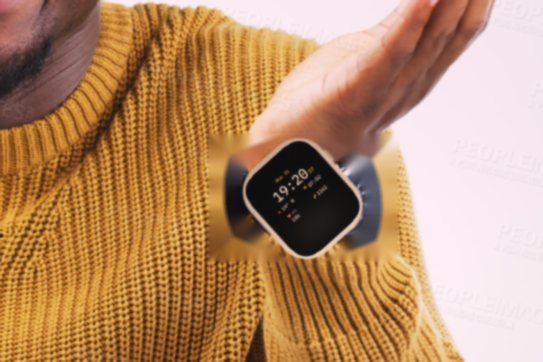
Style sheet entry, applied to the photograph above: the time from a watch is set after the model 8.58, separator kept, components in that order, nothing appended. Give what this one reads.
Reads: 19.20
